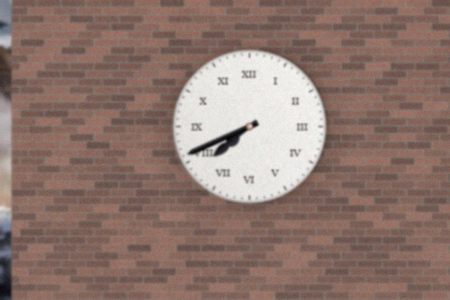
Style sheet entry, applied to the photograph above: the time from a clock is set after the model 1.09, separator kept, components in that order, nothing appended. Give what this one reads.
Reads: 7.41
